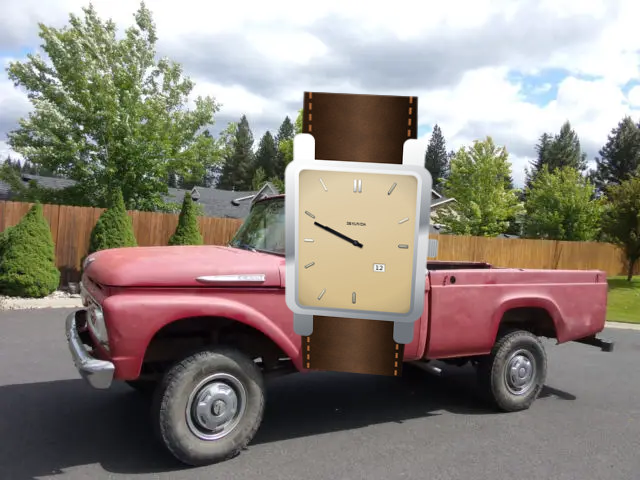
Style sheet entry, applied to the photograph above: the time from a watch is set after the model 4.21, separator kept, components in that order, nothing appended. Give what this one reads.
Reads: 9.49
